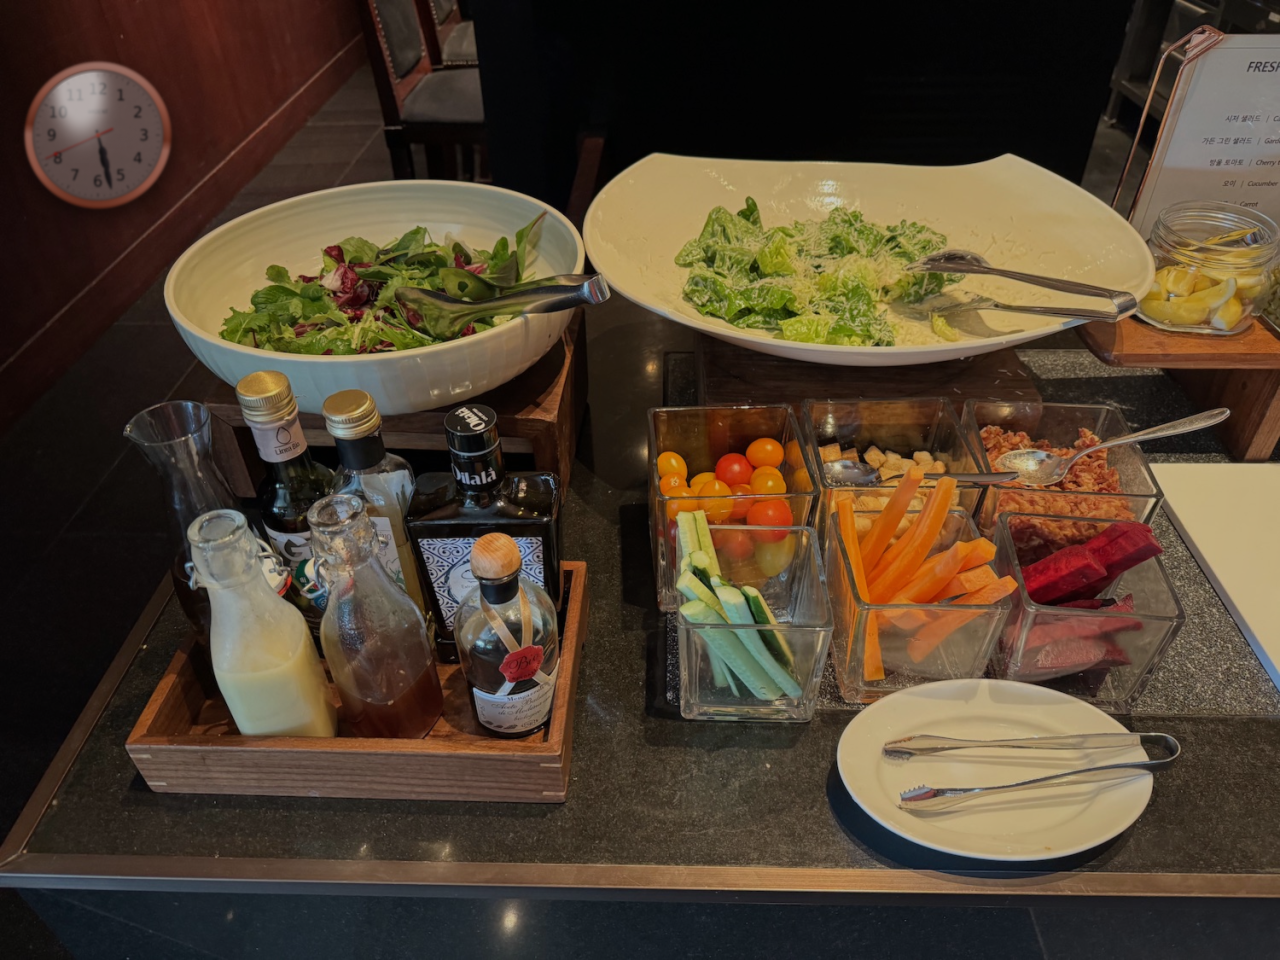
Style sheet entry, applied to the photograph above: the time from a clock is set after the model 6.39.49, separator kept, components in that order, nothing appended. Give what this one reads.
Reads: 5.27.41
